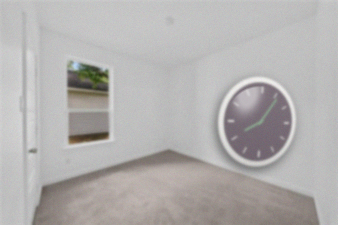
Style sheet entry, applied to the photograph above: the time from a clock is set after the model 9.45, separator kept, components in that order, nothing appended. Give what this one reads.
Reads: 8.06
